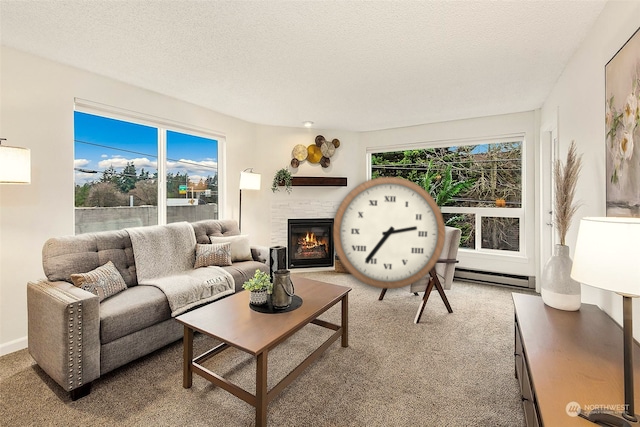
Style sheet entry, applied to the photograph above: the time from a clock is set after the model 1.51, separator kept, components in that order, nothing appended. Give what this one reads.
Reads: 2.36
